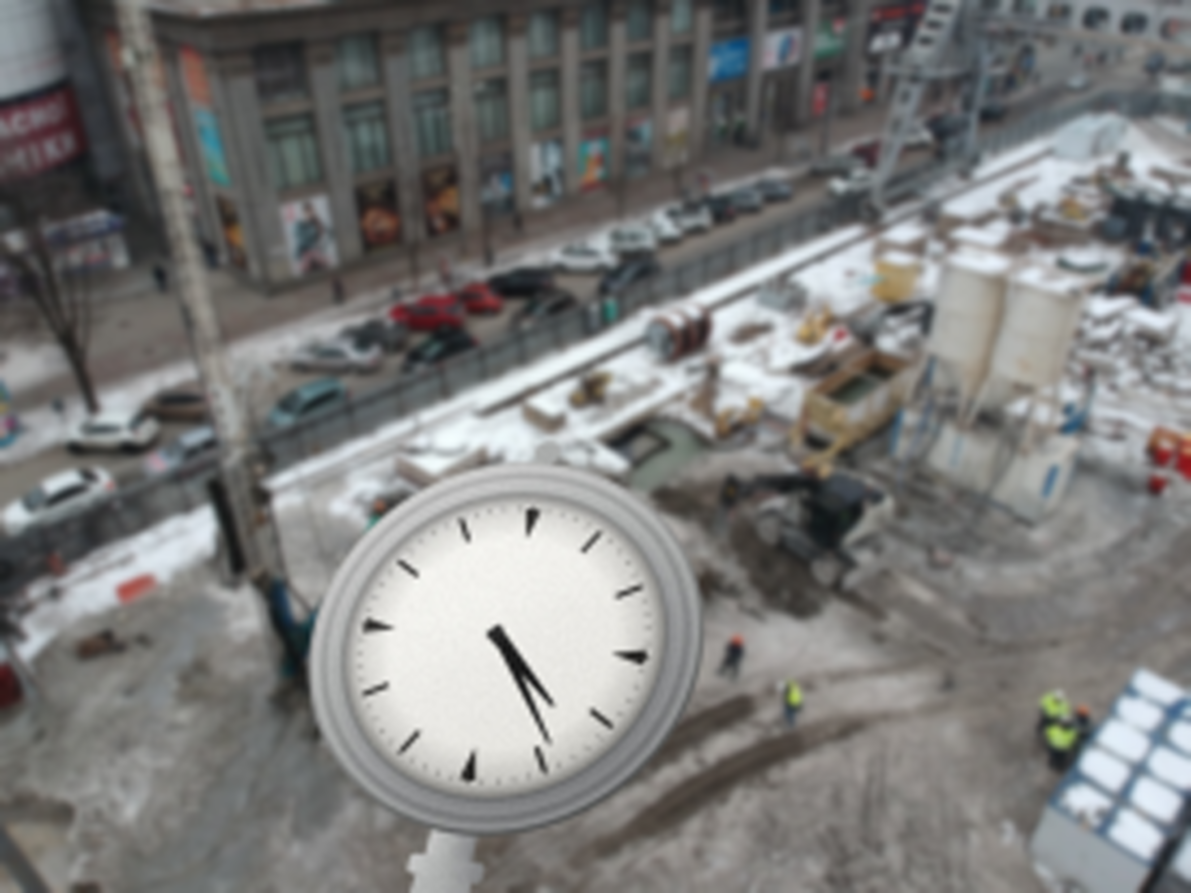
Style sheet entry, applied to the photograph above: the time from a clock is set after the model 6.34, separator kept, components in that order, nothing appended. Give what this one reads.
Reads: 4.24
